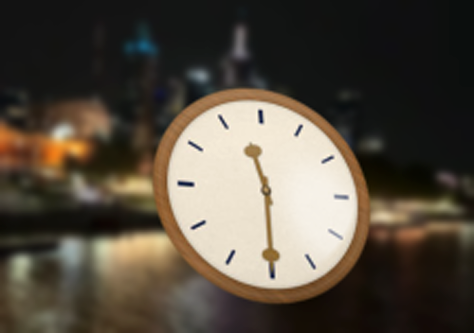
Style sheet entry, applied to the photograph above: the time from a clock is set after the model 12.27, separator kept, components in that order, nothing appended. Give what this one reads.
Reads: 11.30
